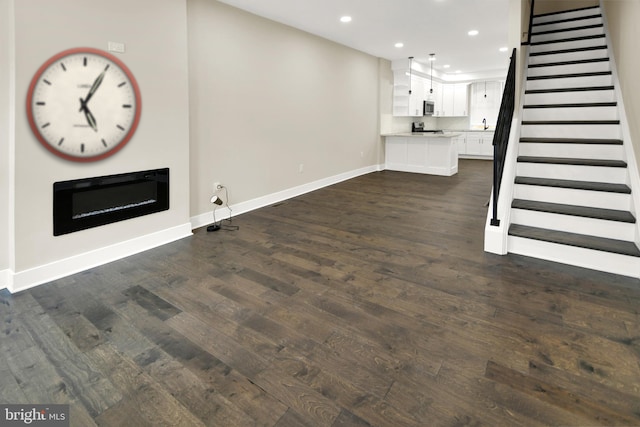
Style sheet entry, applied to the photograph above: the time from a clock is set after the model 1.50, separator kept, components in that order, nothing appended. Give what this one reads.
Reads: 5.05
